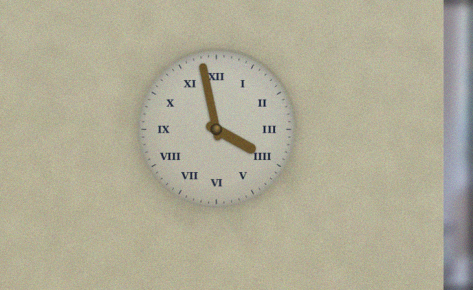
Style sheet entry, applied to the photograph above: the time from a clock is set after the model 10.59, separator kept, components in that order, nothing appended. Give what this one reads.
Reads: 3.58
